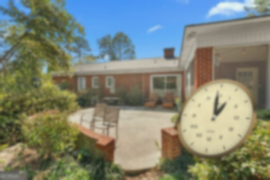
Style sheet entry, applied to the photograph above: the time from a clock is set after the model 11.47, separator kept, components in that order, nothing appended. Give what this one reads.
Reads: 12.59
